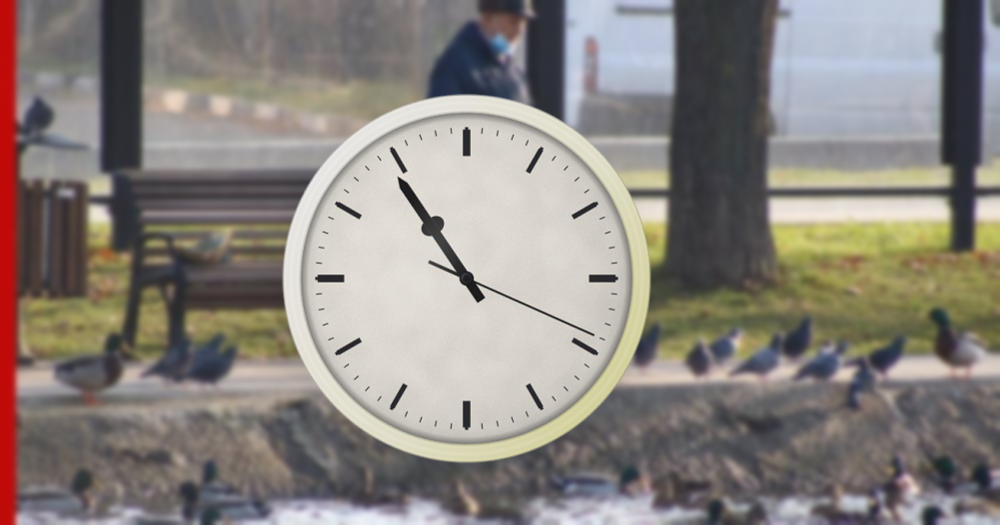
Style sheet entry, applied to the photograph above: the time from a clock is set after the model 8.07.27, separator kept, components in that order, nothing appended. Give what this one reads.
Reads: 10.54.19
